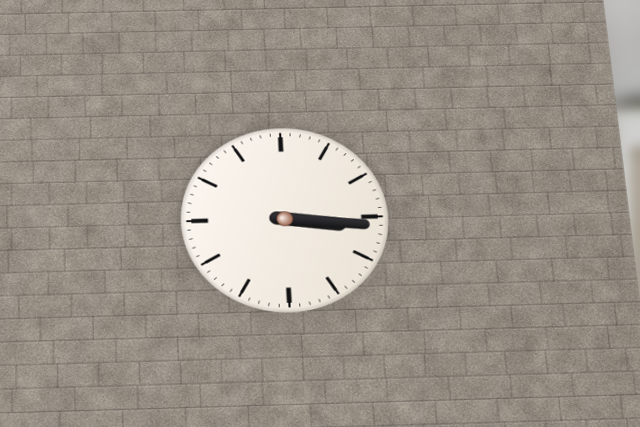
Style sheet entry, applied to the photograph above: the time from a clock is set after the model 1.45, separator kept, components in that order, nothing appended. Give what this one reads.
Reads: 3.16
